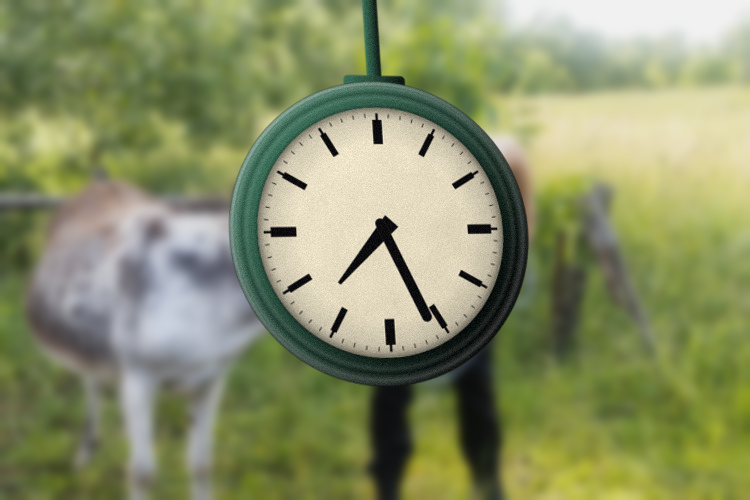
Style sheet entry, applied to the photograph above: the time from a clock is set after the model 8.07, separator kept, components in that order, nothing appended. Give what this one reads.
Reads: 7.26
